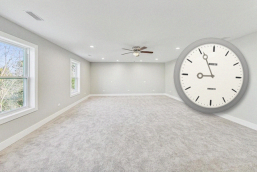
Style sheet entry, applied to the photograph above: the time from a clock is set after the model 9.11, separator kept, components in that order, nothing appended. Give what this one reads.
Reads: 8.56
